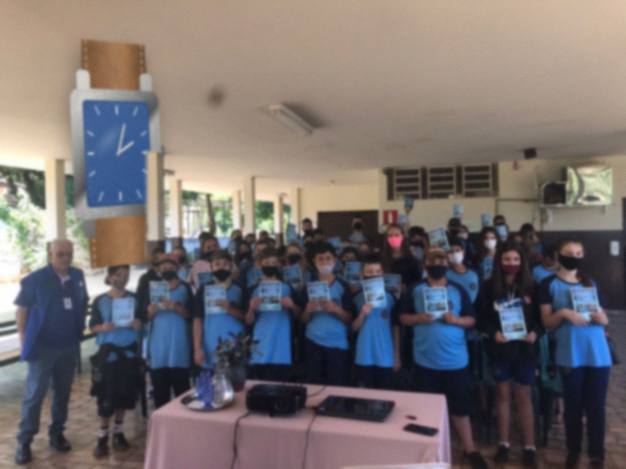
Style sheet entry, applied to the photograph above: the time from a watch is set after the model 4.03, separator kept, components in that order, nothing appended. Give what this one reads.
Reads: 2.03
